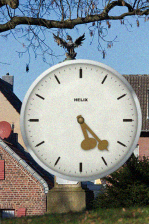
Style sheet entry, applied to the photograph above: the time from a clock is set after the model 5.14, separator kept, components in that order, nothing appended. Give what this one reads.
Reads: 5.23
